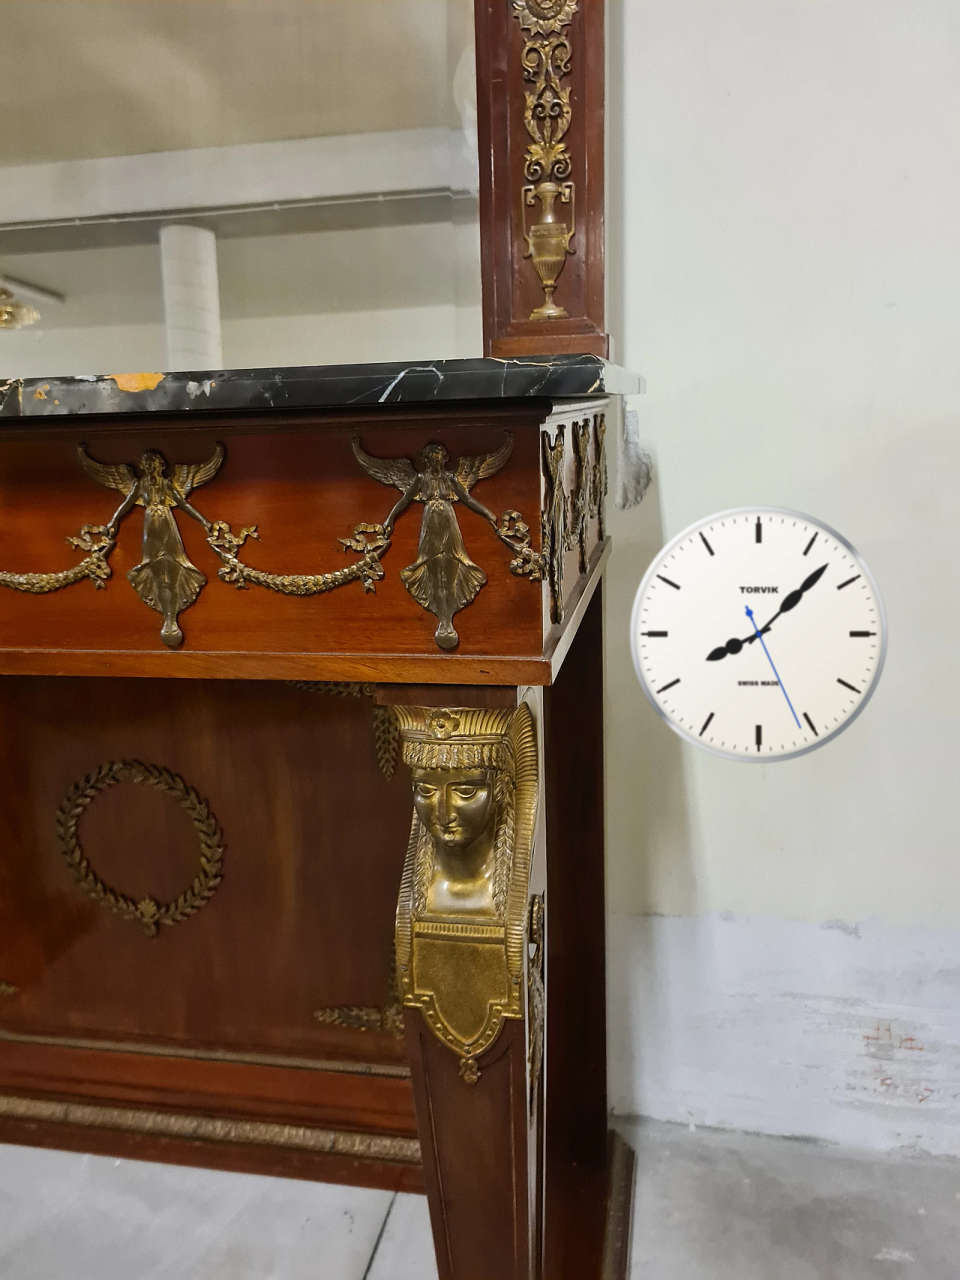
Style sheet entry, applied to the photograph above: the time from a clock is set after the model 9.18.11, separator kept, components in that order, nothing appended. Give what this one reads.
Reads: 8.07.26
